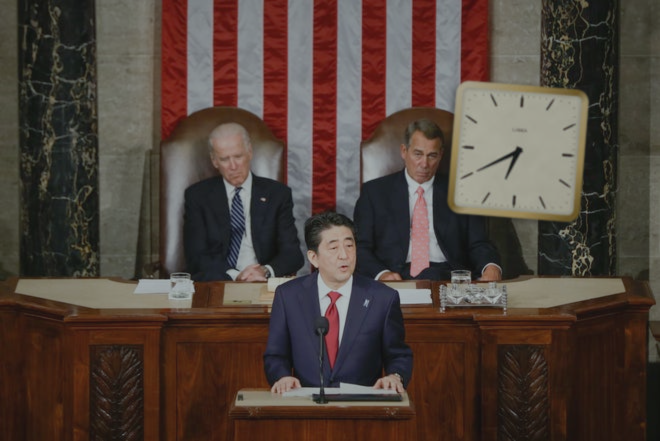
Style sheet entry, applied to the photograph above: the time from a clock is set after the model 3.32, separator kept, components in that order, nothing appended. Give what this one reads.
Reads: 6.40
